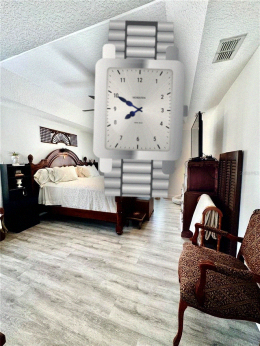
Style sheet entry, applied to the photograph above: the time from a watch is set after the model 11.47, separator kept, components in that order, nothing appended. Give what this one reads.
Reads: 7.50
